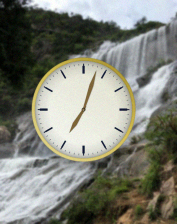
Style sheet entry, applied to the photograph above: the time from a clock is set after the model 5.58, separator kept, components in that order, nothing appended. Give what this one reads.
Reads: 7.03
